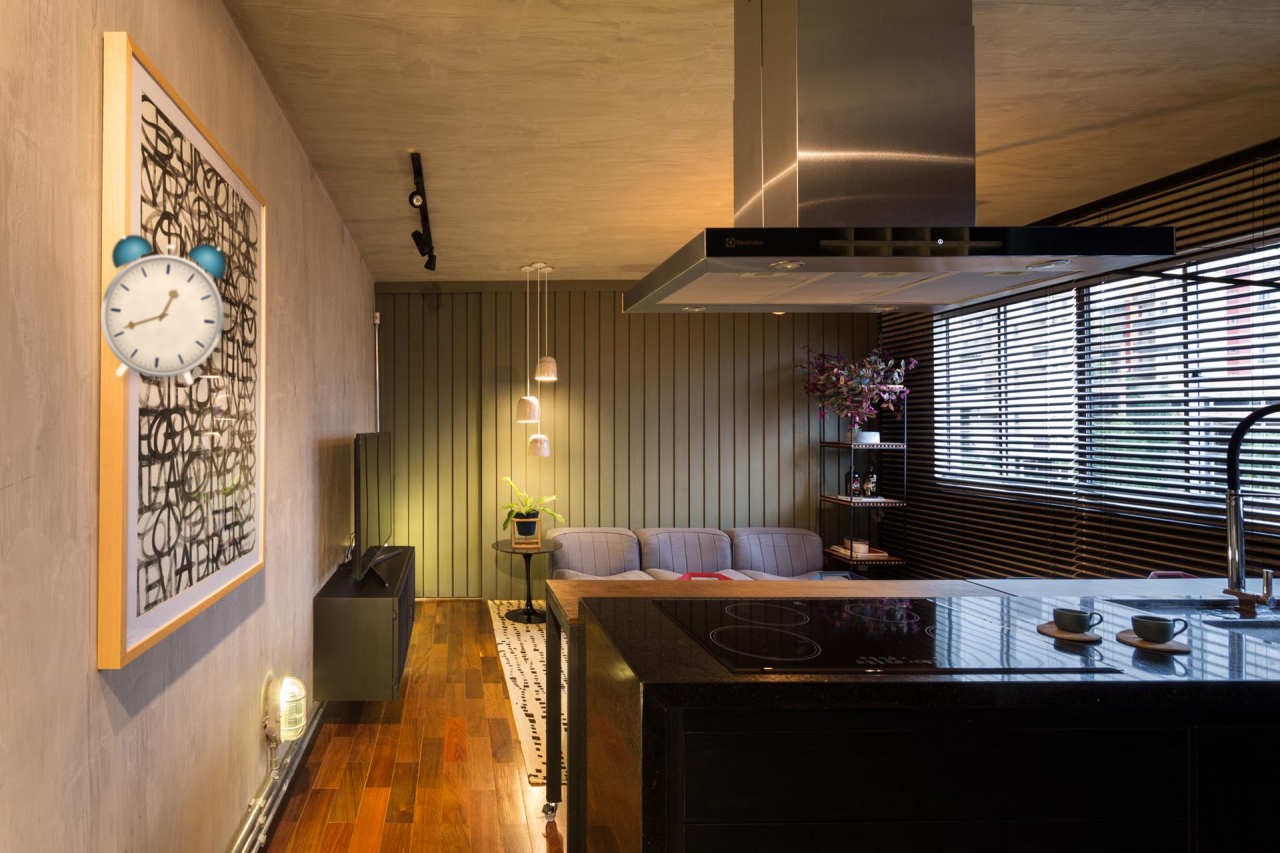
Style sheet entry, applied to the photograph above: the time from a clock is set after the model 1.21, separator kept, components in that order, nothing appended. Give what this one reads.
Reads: 12.41
